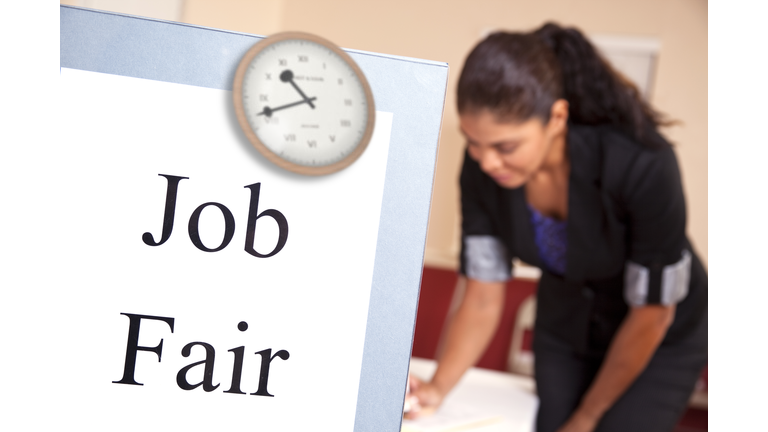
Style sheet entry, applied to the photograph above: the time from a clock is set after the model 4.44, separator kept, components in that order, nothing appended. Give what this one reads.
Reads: 10.42
